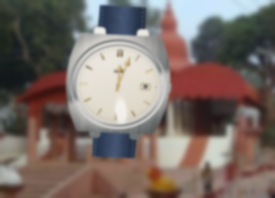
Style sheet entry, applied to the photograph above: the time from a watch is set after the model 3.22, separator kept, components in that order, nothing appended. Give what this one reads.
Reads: 12.03
